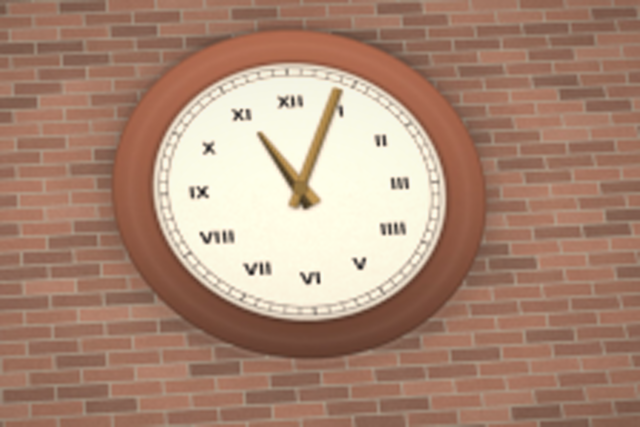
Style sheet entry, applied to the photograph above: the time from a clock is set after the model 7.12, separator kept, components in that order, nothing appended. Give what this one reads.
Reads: 11.04
